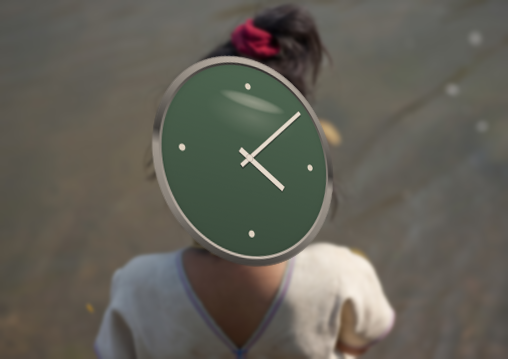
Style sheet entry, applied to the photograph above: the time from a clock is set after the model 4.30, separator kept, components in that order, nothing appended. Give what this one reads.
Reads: 4.08
